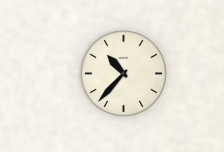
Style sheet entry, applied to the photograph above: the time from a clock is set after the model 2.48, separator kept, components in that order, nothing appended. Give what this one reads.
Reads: 10.37
